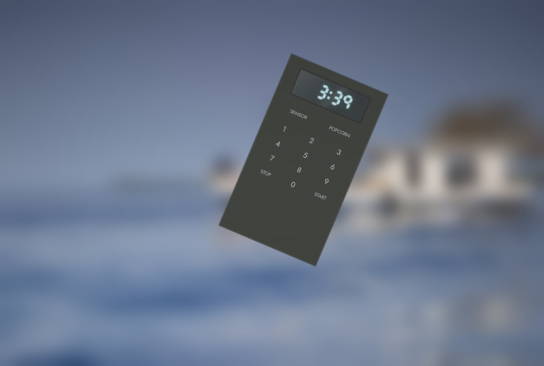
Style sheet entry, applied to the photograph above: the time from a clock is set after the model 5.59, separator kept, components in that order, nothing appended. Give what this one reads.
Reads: 3.39
